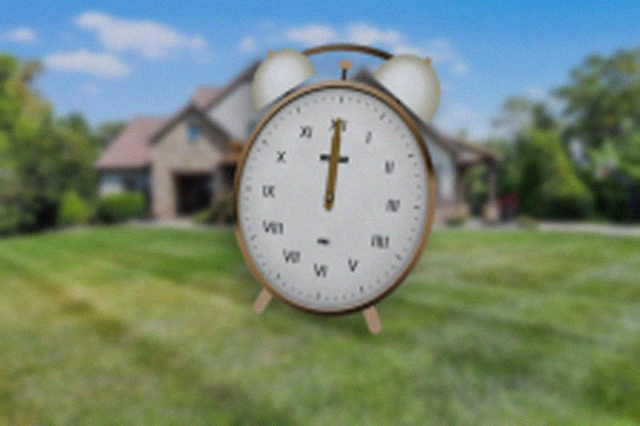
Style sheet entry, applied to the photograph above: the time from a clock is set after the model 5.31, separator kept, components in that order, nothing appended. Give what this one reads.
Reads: 12.00
